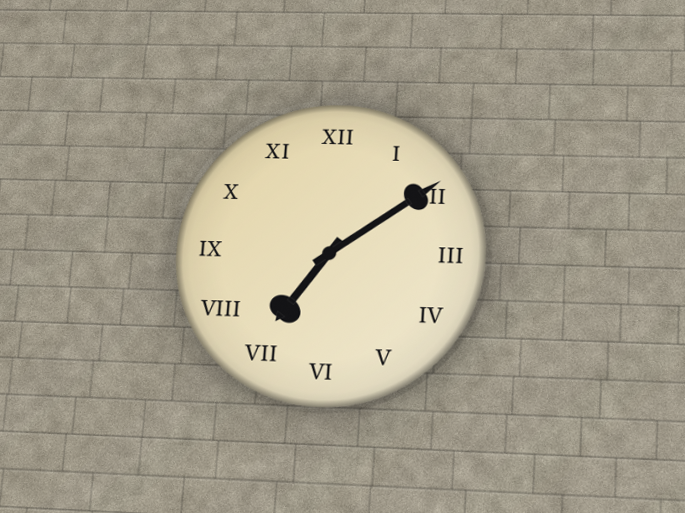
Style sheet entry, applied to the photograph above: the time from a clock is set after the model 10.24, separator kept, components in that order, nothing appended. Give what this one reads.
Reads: 7.09
